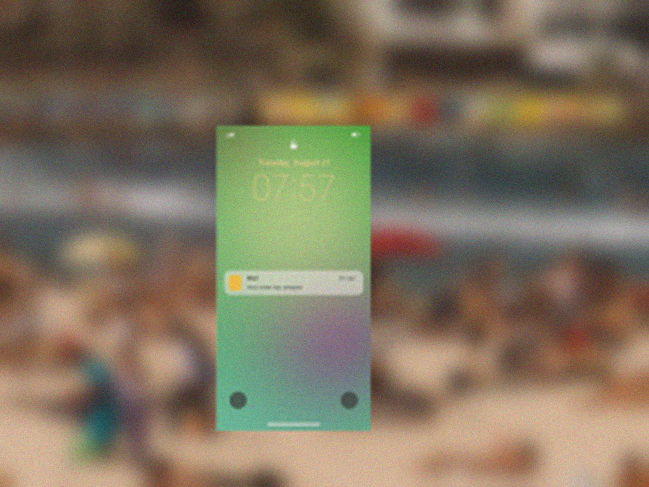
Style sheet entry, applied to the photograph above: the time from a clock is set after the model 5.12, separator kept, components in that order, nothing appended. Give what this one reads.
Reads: 7.57
